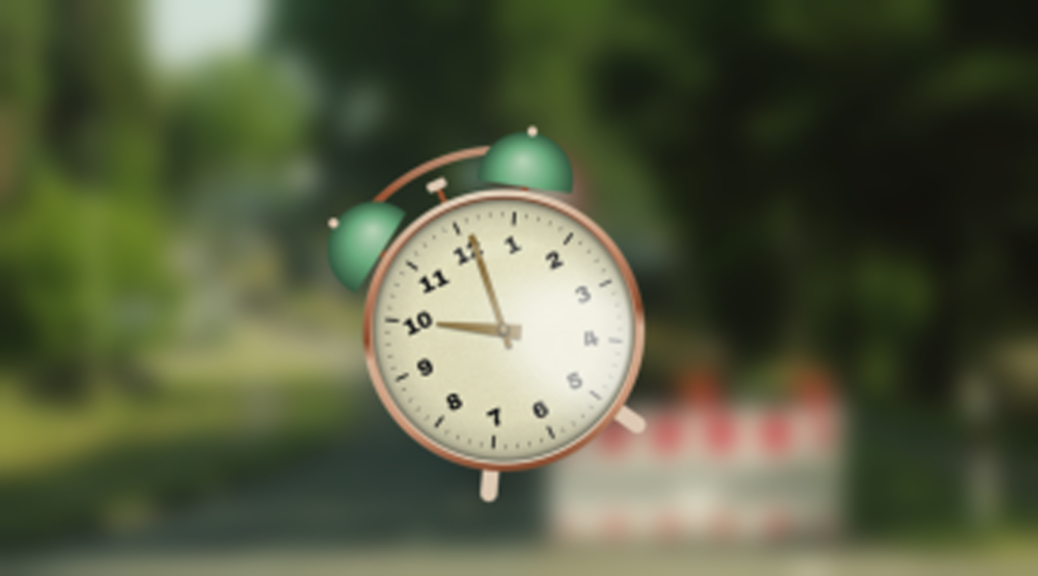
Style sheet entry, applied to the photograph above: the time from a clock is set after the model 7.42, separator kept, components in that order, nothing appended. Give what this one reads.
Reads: 10.01
